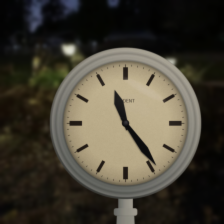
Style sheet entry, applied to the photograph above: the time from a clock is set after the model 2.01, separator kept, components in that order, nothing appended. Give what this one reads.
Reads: 11.24
